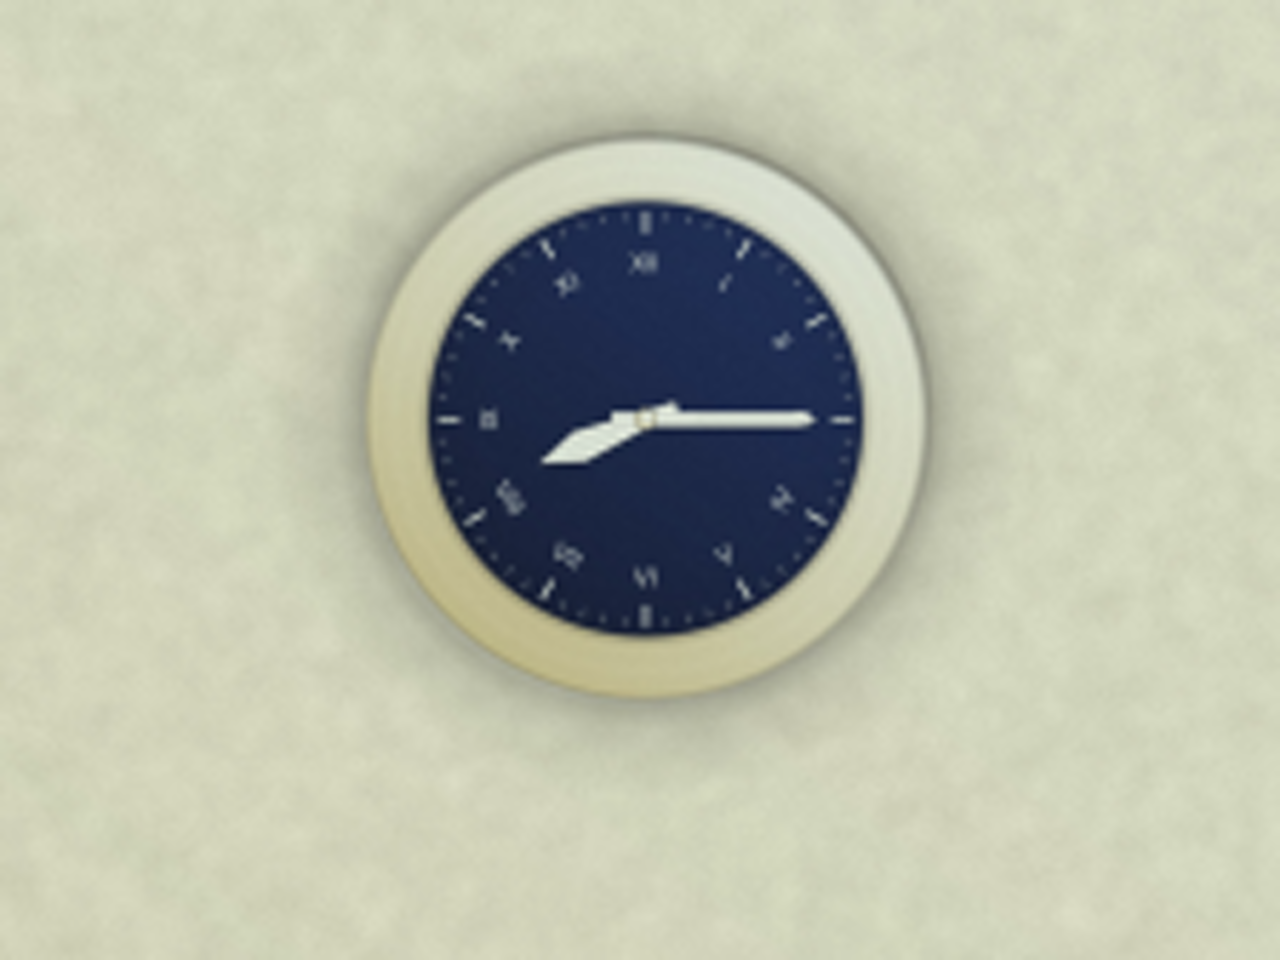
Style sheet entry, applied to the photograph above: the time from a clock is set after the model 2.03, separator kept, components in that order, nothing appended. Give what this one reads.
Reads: 8.15
